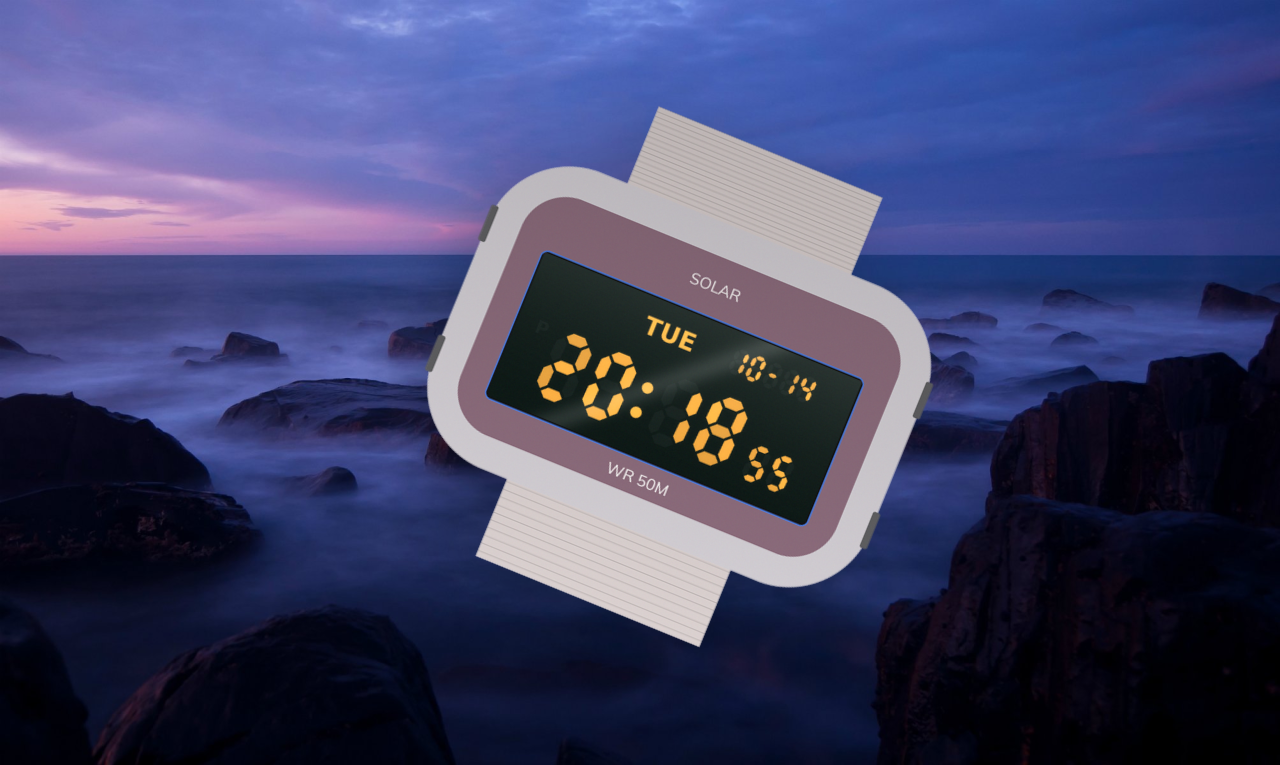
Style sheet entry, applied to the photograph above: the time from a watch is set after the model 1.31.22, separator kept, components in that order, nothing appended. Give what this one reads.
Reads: 20.18.55
